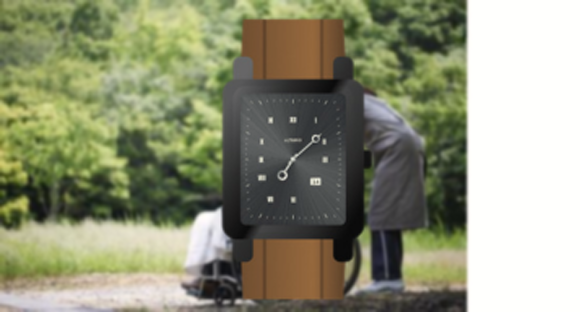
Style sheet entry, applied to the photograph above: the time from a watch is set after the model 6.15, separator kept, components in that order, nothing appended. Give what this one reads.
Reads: 7.08
